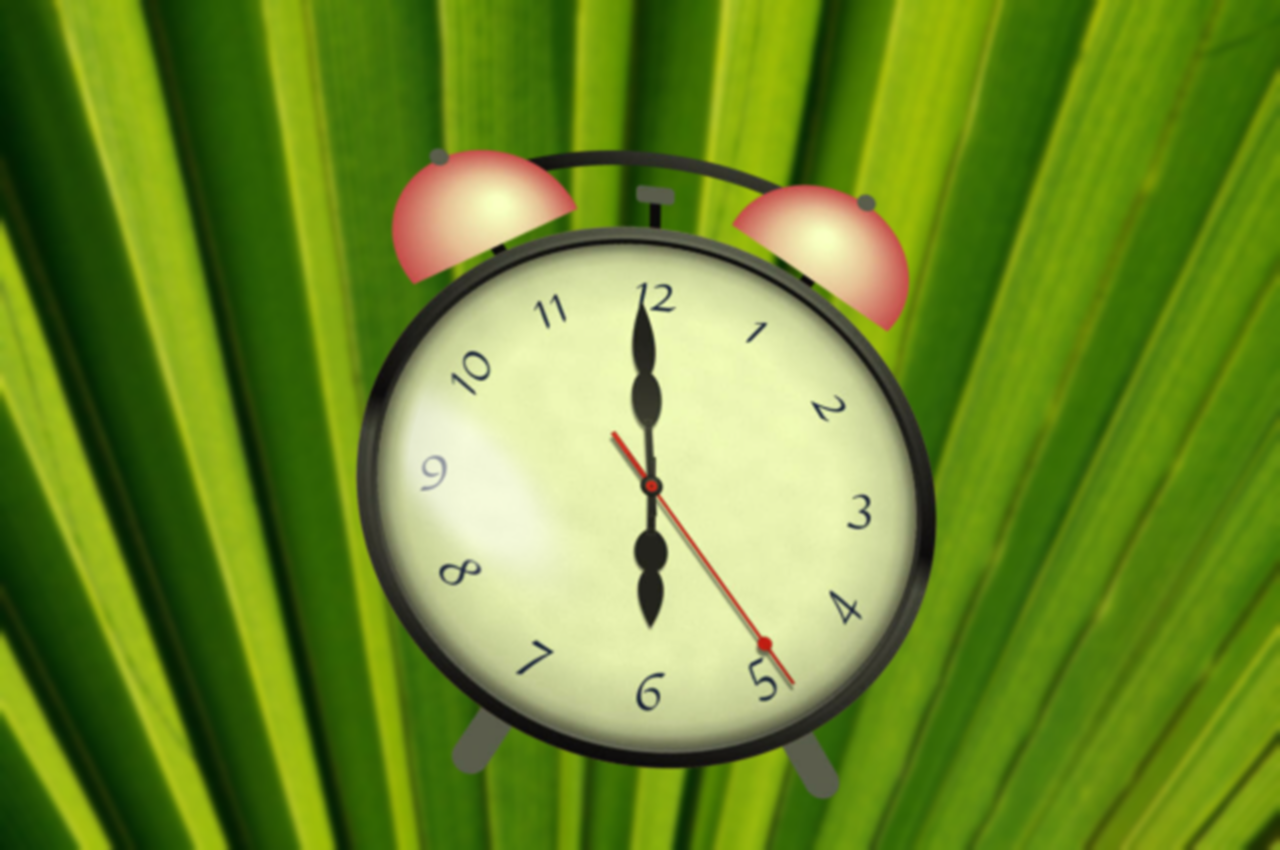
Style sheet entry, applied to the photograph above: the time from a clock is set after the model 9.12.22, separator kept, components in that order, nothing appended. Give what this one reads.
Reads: 5.59.24
